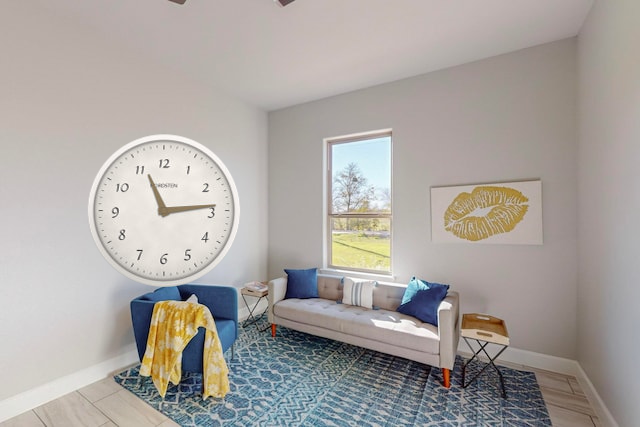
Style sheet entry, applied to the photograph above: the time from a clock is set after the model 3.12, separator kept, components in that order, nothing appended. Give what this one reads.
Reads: 11.14
